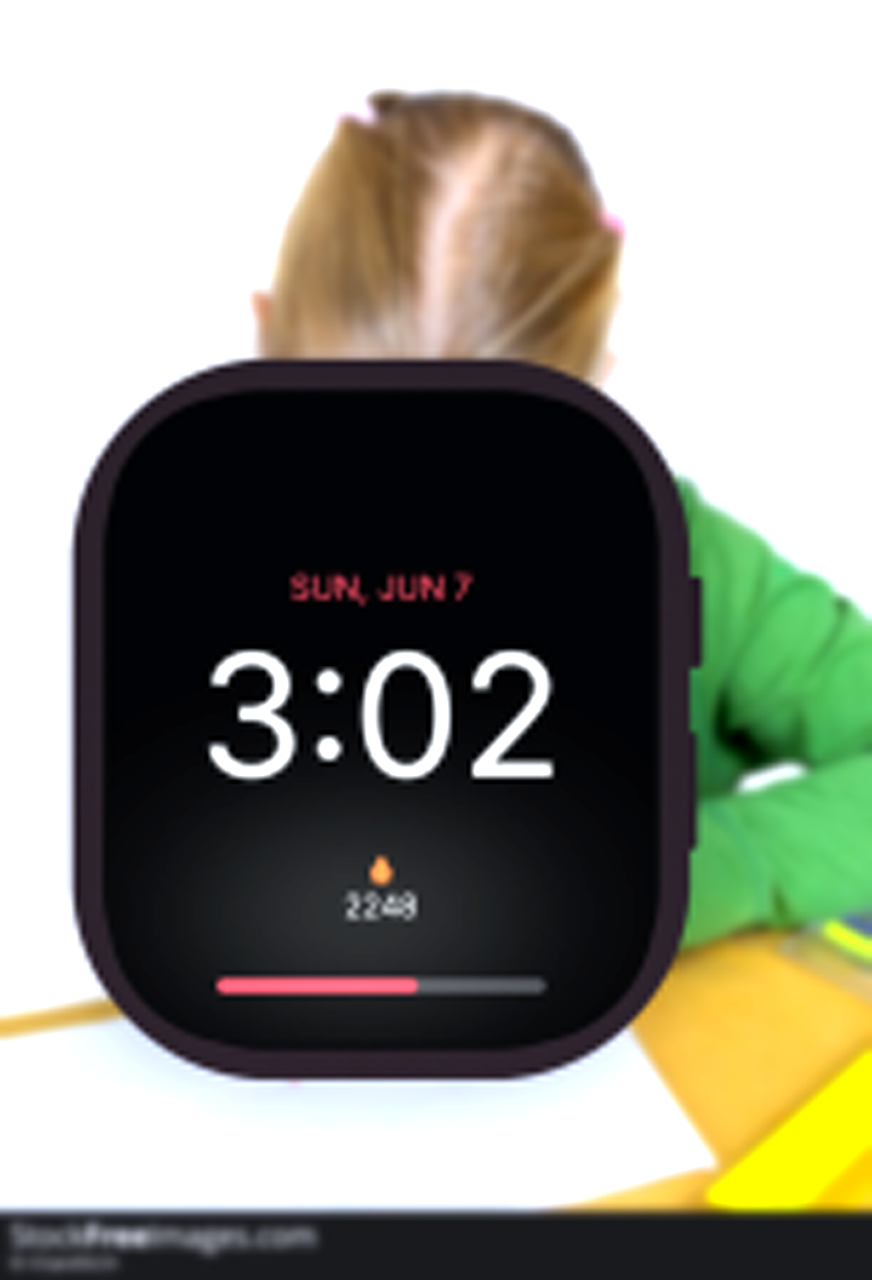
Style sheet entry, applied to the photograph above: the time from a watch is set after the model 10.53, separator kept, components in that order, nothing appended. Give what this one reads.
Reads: 3.02
